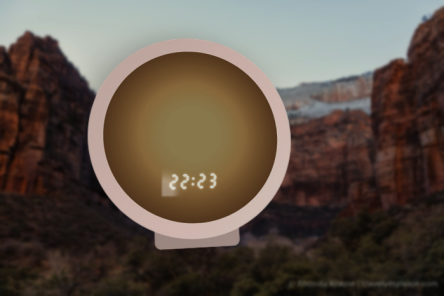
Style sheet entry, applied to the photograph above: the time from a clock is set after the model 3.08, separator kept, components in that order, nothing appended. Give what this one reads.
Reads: 22.23
